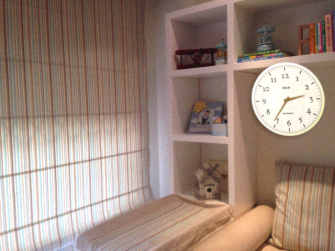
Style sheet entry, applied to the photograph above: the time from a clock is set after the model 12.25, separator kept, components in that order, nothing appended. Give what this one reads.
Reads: 2.36
